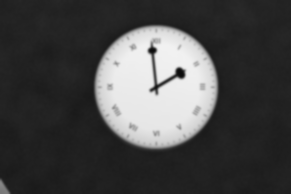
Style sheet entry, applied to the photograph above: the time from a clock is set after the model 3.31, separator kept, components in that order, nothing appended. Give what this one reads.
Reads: 1.59
